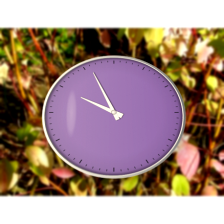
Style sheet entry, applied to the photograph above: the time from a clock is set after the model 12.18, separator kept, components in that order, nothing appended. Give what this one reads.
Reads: 9.56
